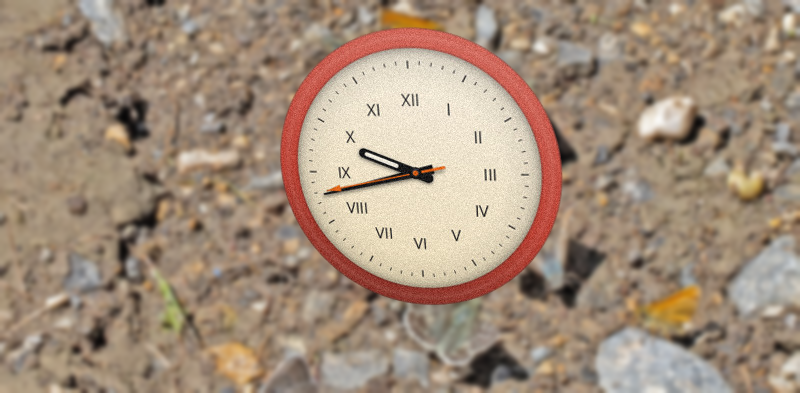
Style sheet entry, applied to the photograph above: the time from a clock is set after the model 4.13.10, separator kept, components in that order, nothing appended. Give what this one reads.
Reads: 9.42.43
